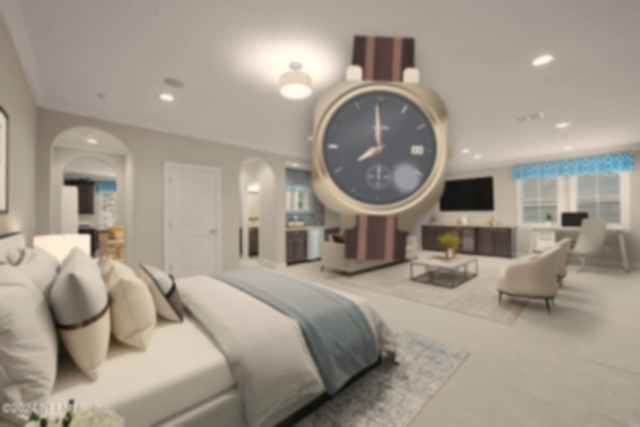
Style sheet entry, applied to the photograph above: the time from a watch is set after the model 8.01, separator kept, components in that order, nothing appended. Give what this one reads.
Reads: 7.59
